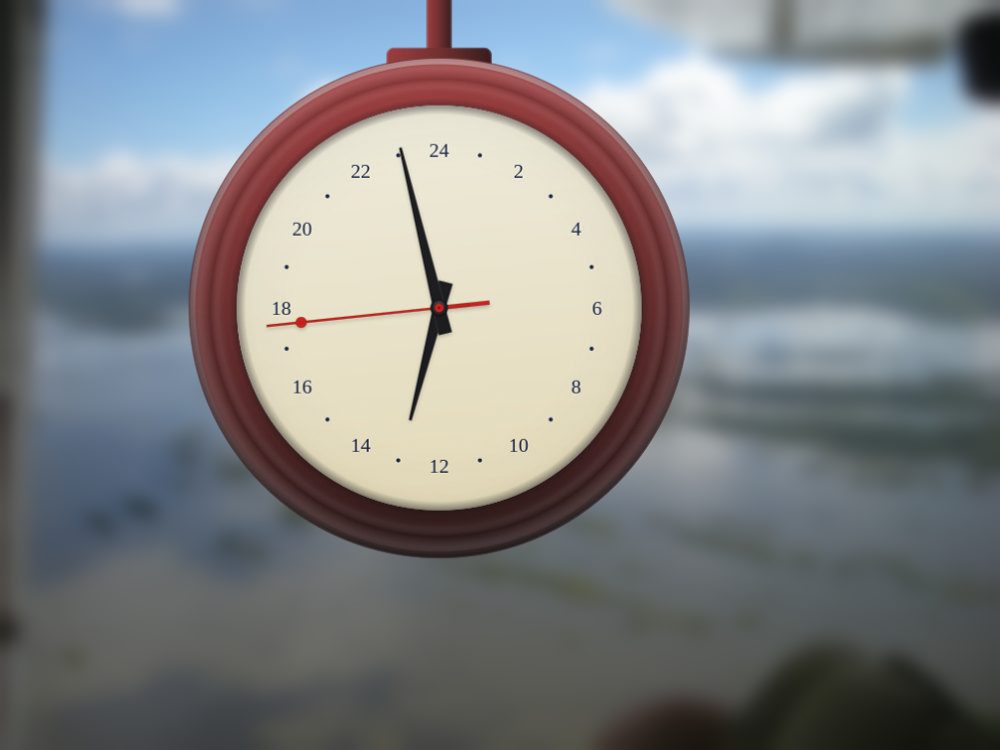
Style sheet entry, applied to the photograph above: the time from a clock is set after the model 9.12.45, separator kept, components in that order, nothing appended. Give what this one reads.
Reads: 12.57.44
